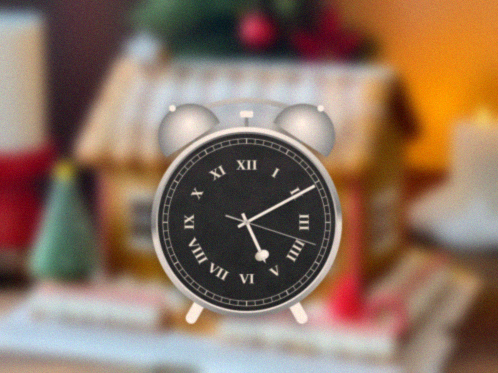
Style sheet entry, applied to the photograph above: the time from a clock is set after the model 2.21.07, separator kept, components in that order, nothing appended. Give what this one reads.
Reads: 5.10.18
